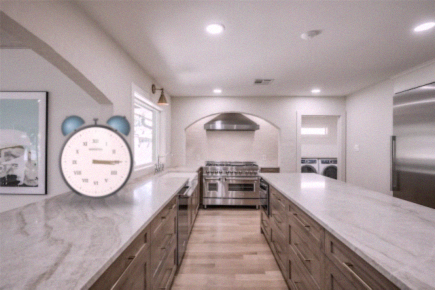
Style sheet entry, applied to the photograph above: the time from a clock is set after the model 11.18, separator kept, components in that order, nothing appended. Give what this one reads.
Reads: 3.15
